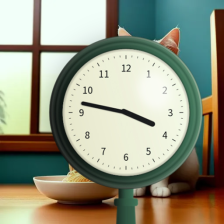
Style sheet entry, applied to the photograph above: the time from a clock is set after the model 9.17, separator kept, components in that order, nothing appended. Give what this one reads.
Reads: 3.47
